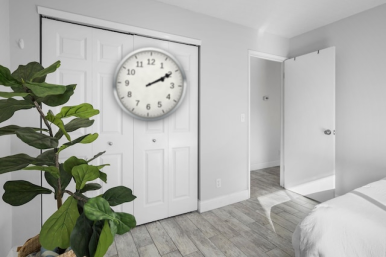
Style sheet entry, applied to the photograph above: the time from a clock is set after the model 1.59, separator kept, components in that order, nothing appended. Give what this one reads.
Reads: 2.10
